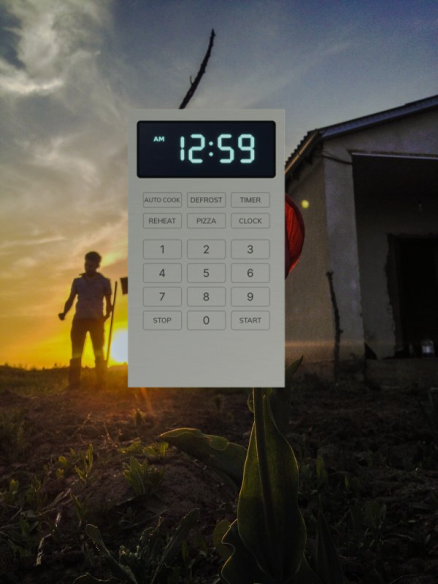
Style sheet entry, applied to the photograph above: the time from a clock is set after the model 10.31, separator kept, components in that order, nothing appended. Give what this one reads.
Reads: 12.59
